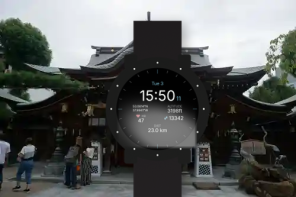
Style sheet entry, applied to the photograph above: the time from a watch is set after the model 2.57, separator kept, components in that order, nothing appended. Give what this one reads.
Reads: 15.50
